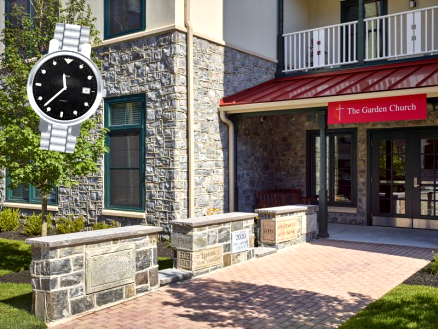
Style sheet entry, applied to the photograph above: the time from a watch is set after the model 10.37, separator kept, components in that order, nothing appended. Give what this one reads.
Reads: 11.37
